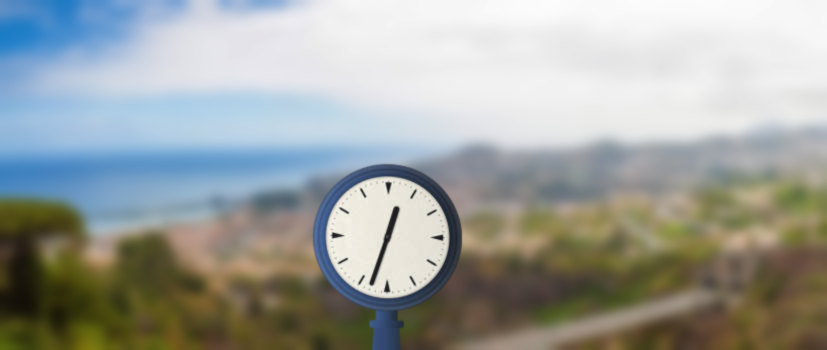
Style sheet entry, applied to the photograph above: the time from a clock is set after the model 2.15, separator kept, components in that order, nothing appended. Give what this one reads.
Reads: 12.33
